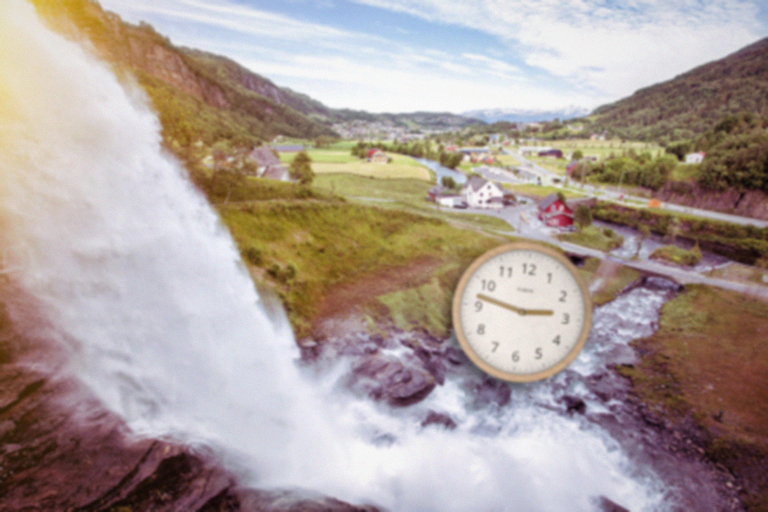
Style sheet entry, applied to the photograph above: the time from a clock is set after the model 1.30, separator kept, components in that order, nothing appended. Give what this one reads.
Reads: 2.47
